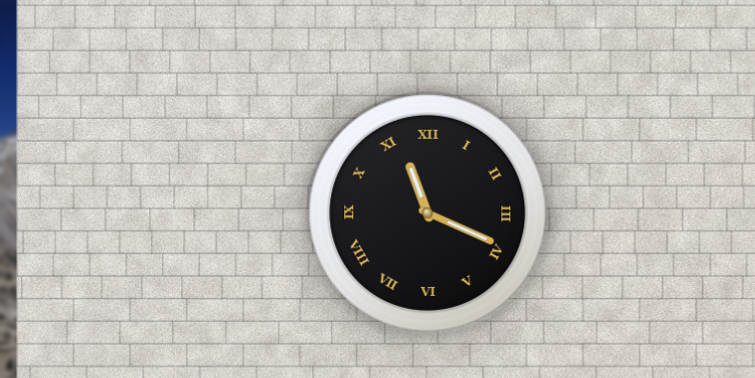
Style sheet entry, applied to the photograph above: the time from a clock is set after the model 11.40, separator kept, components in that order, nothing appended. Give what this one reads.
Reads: 11.19
